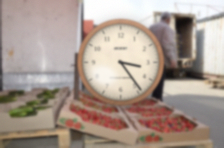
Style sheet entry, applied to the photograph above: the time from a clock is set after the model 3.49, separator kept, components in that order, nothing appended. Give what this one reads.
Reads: 3.24
